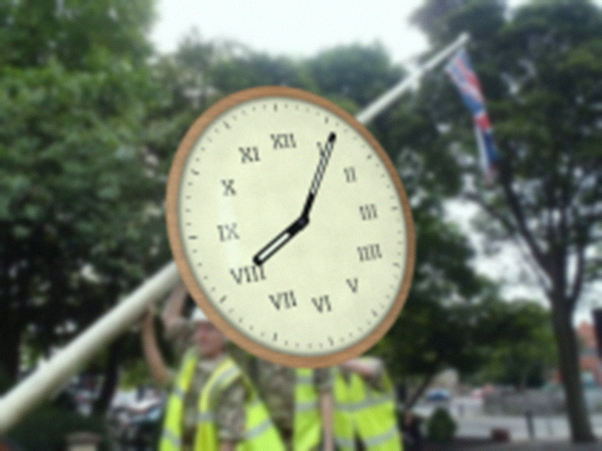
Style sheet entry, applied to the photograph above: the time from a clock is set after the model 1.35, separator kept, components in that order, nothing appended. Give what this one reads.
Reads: 8.06
